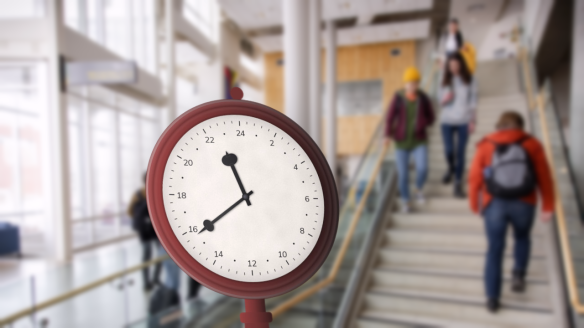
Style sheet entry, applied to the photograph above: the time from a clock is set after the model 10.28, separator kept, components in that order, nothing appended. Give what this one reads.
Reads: 22.39
